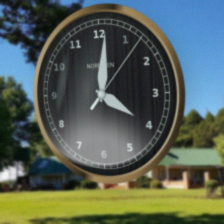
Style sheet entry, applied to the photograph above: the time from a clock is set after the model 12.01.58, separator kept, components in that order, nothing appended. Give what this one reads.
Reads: 4.01.07
